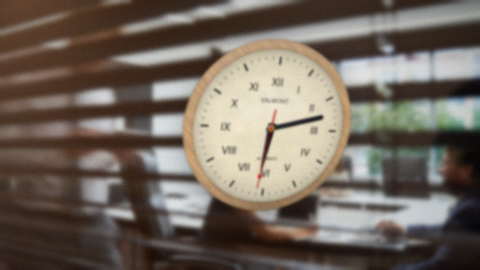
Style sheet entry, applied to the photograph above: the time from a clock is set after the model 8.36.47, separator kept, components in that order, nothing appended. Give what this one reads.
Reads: 6.12.31
